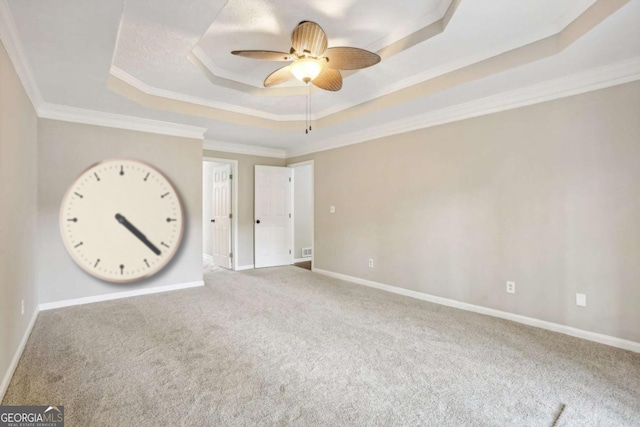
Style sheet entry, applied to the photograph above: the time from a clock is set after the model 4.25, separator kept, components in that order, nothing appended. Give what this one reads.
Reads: 4.22
